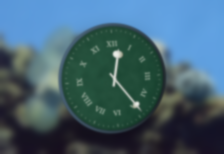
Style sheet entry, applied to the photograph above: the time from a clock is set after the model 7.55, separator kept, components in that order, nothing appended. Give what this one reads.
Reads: 12.24
